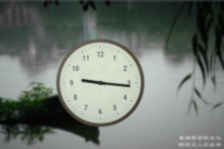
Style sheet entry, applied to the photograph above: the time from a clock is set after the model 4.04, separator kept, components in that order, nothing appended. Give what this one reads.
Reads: 9.16
